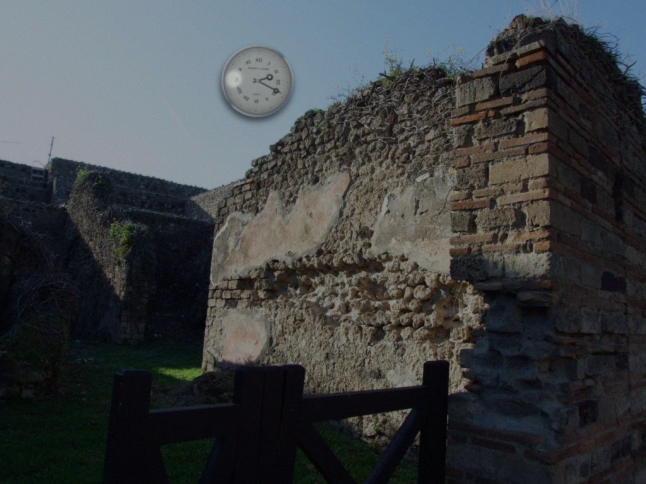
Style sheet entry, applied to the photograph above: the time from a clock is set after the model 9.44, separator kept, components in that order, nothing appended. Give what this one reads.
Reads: 2.19
